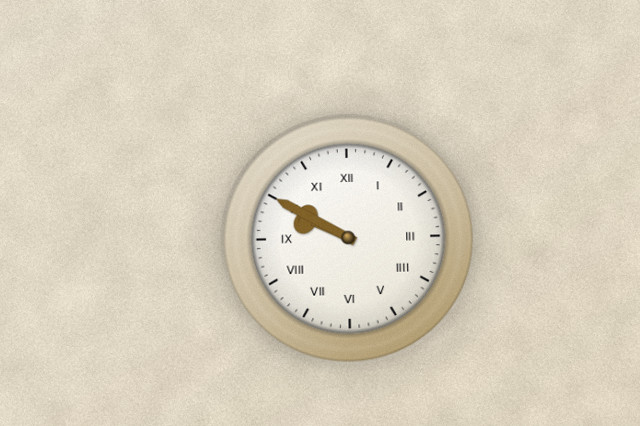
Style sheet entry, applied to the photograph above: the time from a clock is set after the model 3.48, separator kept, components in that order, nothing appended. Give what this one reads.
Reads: 9.50
